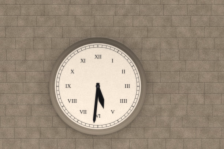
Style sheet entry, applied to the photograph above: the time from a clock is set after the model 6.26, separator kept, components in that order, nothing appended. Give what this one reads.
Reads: 5.31
